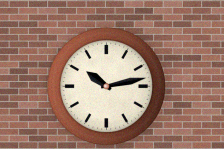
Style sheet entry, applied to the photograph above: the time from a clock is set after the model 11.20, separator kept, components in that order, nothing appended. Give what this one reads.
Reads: 10.13
